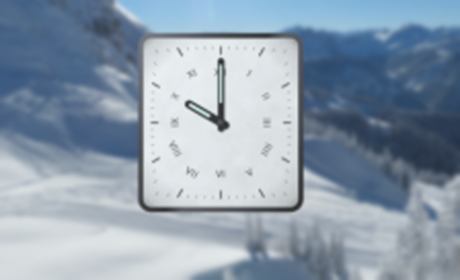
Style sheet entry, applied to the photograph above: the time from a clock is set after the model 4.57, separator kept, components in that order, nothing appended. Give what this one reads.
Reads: 10.00
